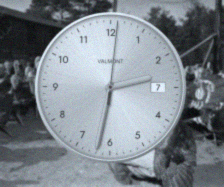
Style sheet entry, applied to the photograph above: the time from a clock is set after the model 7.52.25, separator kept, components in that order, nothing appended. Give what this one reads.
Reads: 2.32.01
